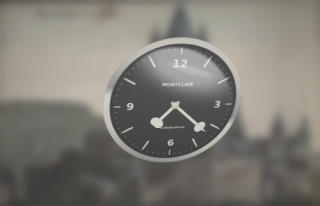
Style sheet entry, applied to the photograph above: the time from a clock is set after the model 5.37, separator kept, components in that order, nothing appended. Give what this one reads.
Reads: 7.22
